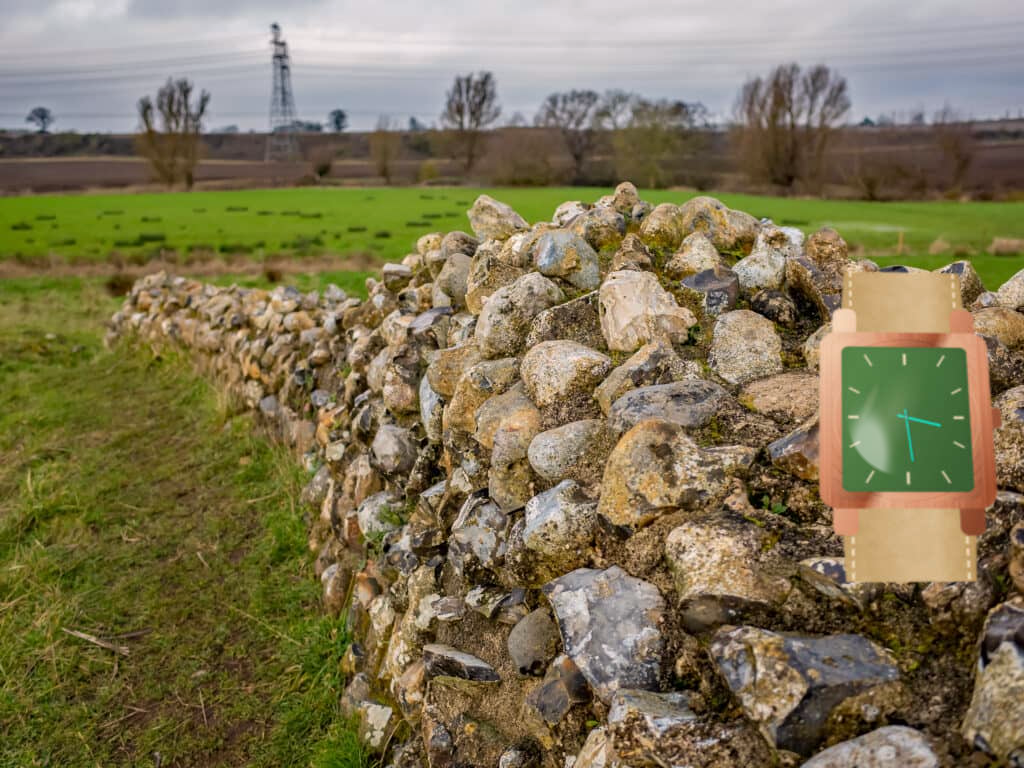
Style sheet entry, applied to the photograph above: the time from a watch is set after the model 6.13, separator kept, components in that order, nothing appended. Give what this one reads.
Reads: 3.29
